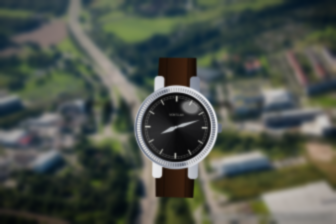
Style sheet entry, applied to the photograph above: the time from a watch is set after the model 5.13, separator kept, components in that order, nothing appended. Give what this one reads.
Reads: 8.12
